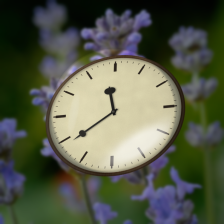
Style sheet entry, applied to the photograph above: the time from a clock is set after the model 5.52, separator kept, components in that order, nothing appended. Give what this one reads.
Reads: 11.39
